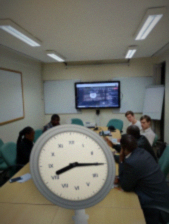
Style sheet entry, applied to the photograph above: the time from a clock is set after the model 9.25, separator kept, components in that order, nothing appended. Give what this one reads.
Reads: 8.15
